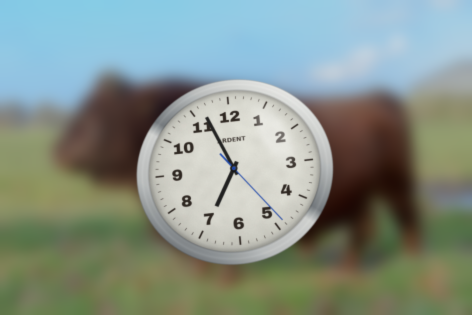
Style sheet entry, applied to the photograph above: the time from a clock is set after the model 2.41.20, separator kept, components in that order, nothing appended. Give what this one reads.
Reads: 6.56.24
